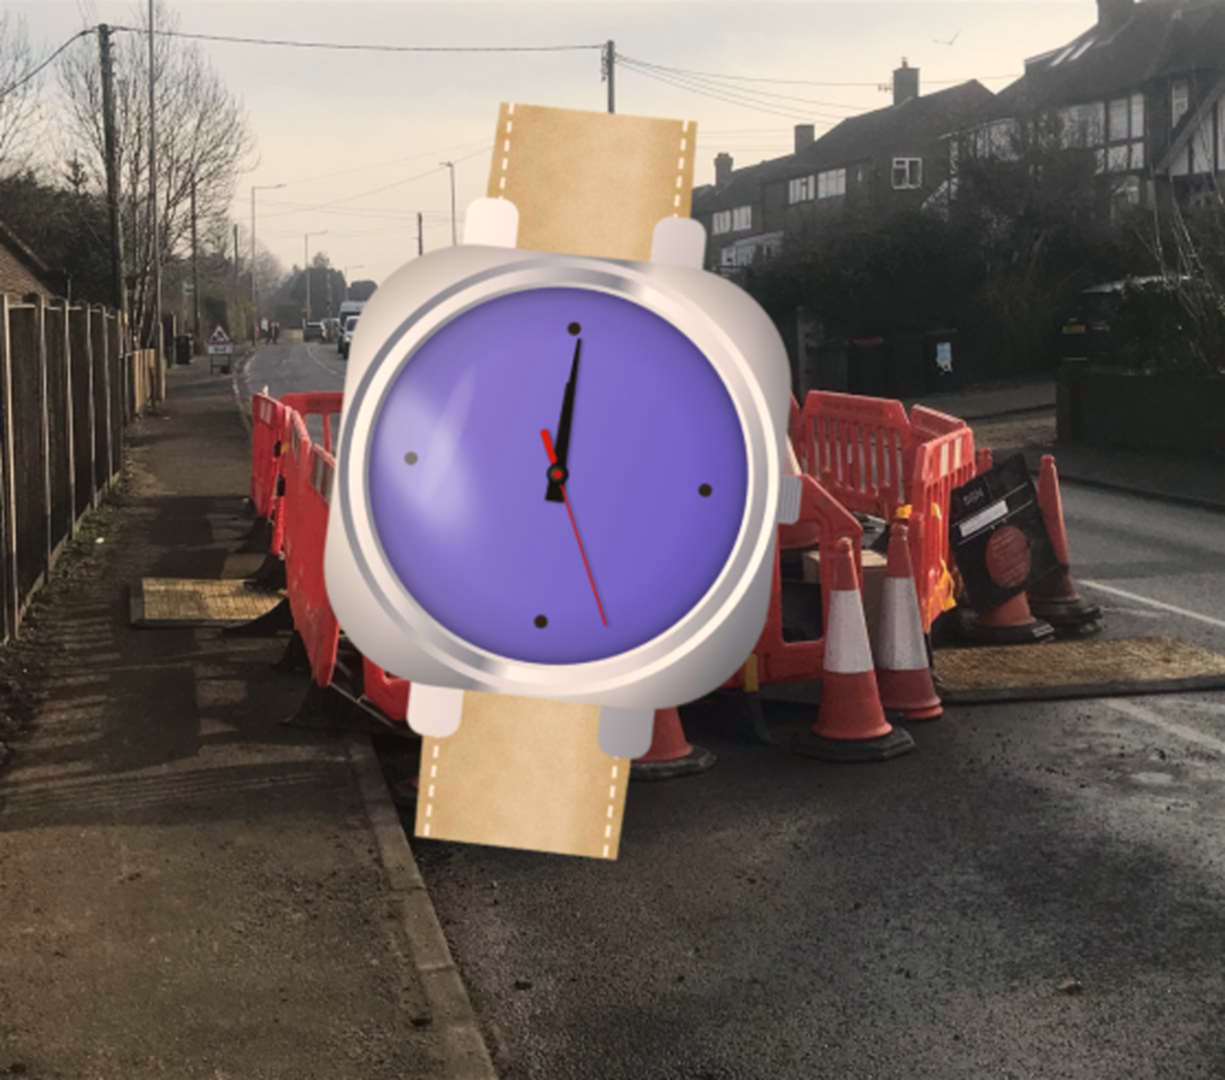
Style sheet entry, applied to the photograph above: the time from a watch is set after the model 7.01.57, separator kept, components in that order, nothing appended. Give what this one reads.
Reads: 12.00.26
